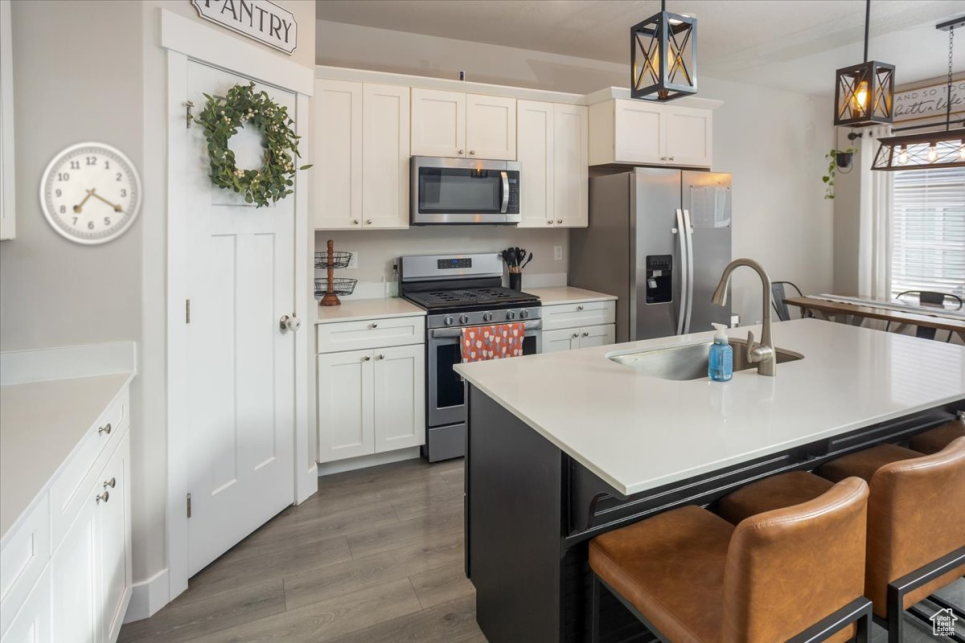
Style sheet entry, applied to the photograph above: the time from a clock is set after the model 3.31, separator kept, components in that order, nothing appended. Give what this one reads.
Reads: 7.20
